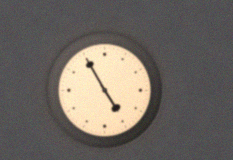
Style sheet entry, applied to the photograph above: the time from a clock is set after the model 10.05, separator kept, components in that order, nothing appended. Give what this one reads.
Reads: 4.55
